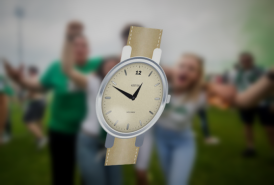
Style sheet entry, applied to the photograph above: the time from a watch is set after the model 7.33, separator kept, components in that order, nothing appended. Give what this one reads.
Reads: 12.49
